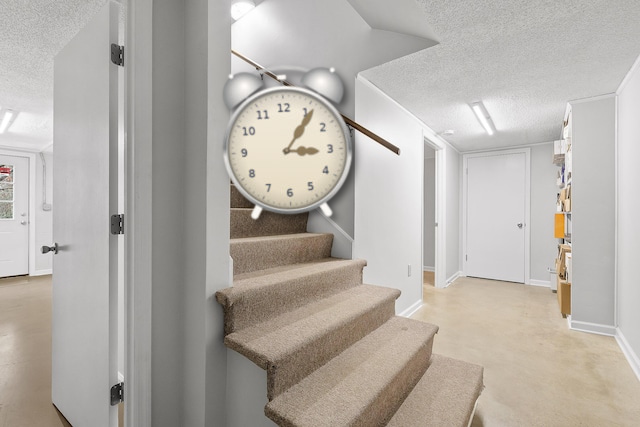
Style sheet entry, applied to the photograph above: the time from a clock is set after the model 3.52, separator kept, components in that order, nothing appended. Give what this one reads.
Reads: 3.06
